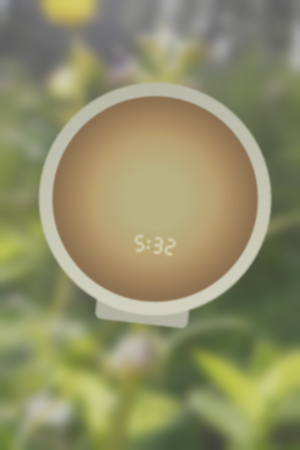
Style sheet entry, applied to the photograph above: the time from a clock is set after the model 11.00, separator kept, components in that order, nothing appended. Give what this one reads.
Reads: 5.32
